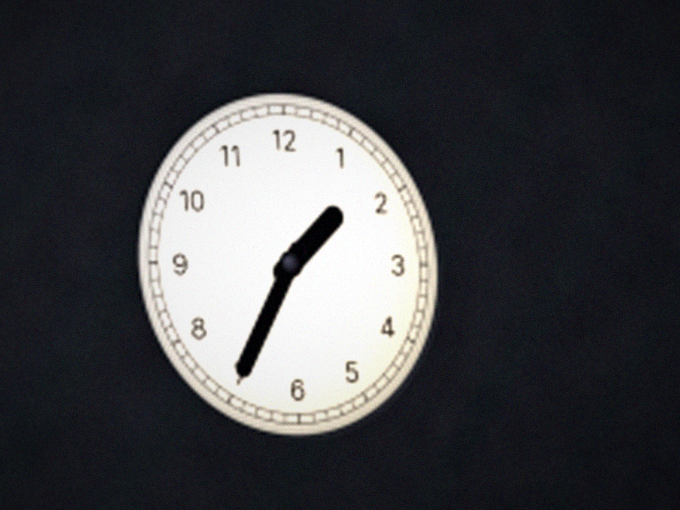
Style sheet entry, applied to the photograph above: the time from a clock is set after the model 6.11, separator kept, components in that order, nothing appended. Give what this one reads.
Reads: 1.35
